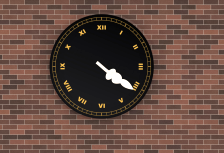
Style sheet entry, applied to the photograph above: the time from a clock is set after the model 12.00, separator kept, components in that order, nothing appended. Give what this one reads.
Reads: 4.21
